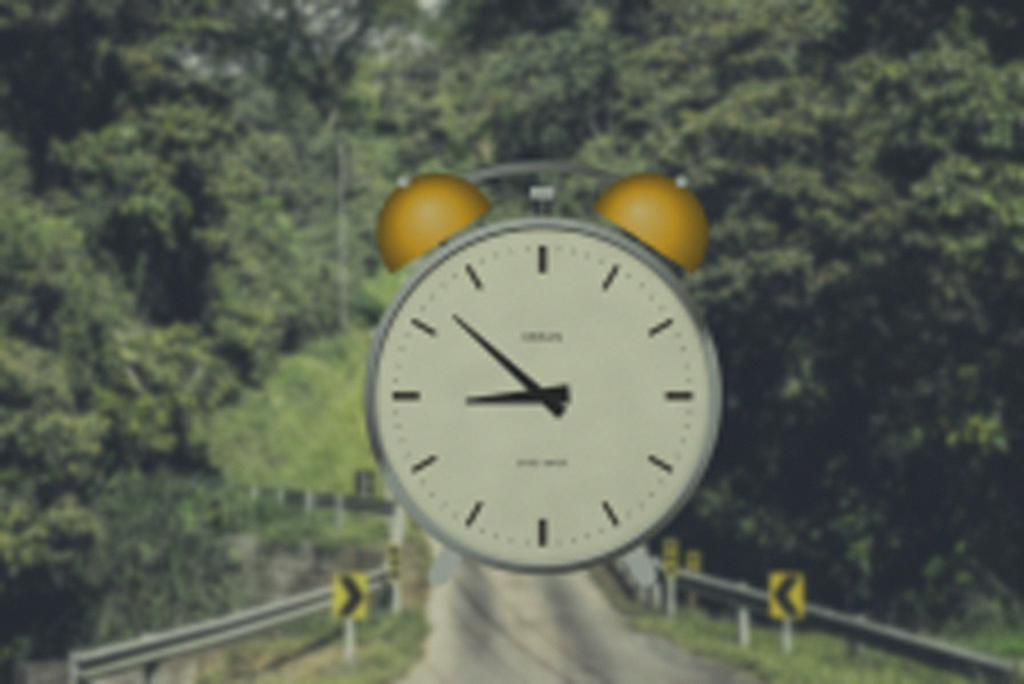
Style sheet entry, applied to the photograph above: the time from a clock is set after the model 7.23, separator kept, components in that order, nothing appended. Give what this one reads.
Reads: 8.52
